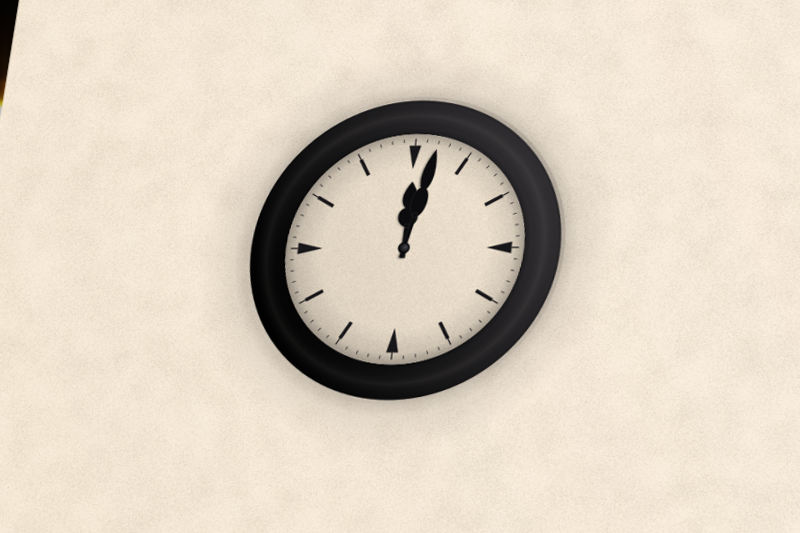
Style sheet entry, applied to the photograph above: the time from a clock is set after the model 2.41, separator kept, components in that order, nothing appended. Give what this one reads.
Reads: 12.02
